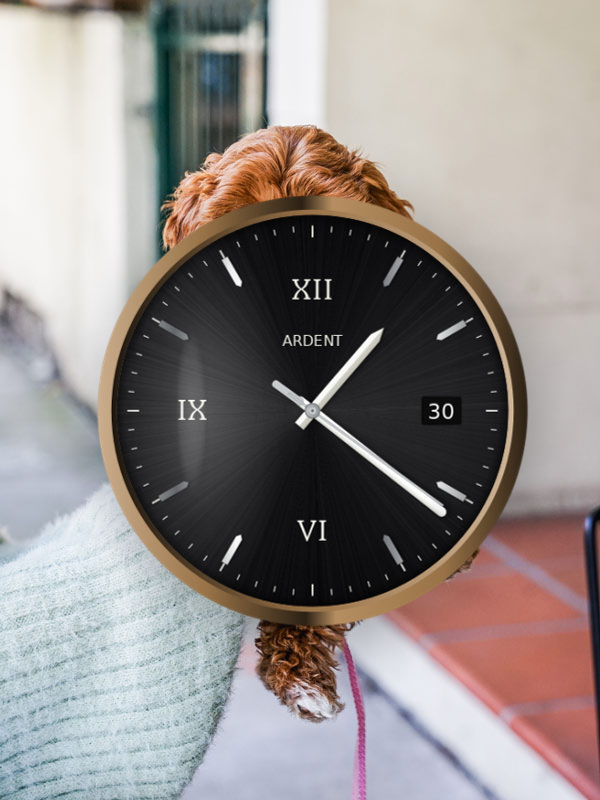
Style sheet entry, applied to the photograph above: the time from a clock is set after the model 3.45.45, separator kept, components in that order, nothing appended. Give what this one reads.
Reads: 1.21.21
